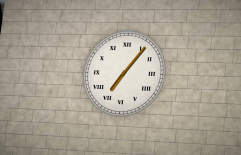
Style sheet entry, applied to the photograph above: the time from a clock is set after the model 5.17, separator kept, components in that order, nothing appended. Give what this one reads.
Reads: 7.06
